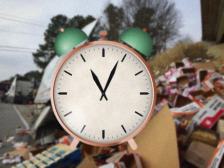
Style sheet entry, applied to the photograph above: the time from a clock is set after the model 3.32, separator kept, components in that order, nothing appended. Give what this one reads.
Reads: 11.04
